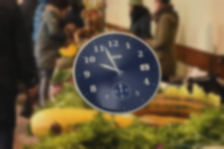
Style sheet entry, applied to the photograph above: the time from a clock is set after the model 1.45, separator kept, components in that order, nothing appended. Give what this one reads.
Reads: 9.57
